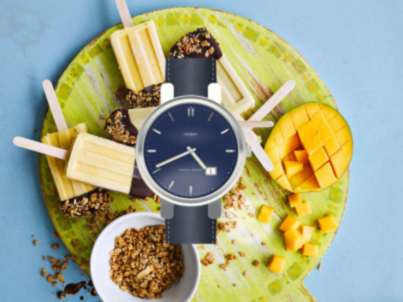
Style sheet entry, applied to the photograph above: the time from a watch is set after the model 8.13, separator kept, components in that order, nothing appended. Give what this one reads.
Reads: 4.41
